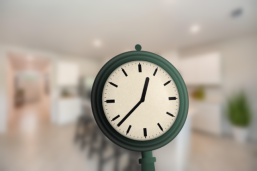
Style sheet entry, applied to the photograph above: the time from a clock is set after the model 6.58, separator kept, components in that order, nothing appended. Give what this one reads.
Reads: 12.38
